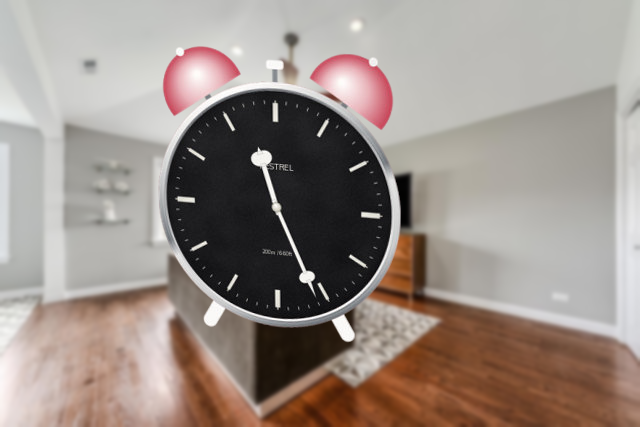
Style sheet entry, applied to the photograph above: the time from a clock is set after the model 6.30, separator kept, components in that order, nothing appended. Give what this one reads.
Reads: 11.26
